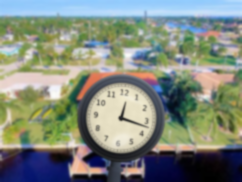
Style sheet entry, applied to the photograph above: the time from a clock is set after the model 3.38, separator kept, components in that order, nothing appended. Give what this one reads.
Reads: 12.17
